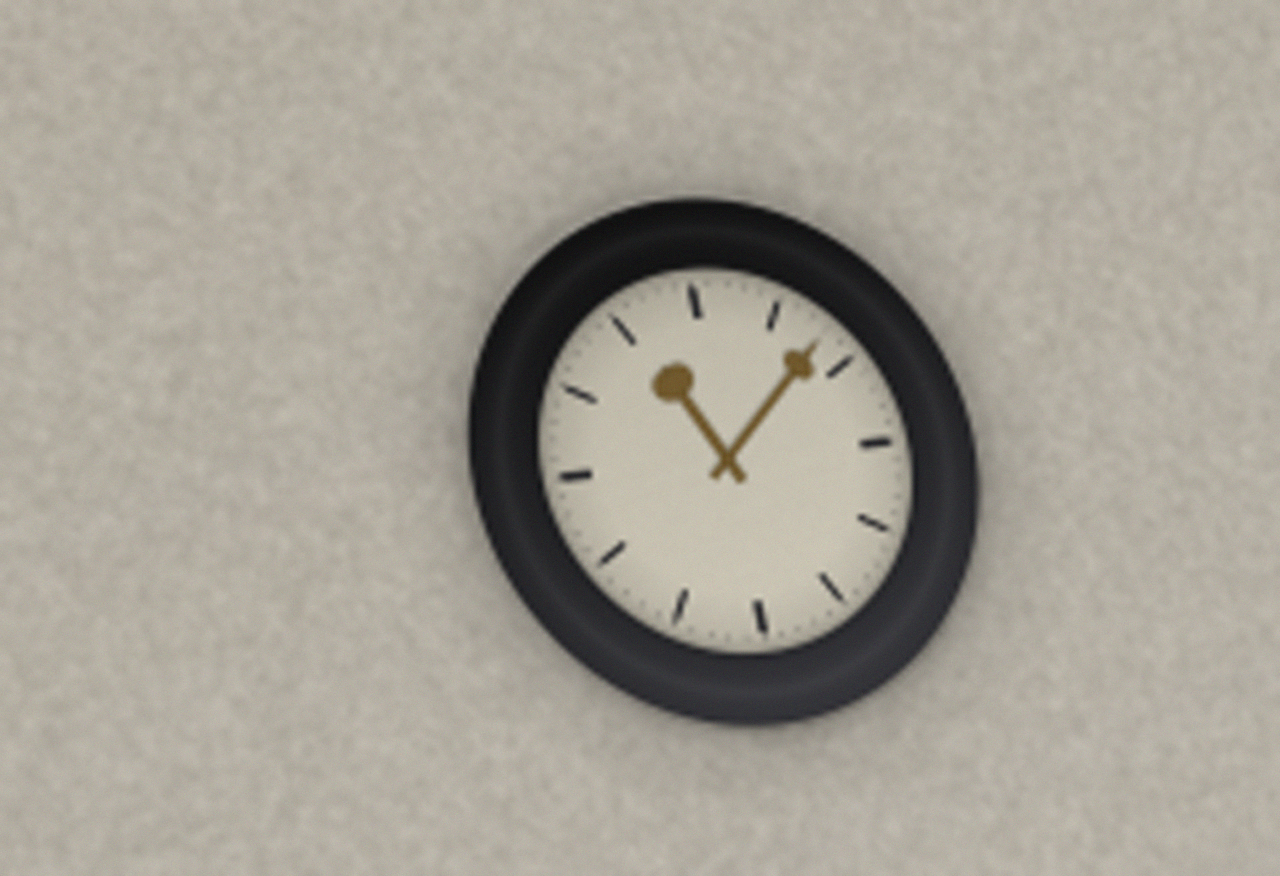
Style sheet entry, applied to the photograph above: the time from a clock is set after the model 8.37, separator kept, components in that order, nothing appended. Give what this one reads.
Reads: 11.08
